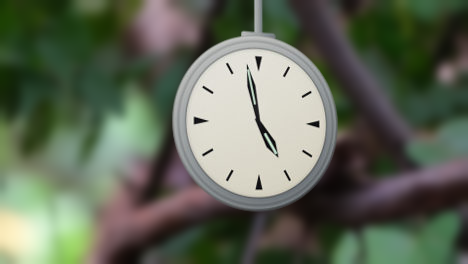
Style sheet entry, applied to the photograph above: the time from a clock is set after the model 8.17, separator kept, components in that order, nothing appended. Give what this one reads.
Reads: 4.58
